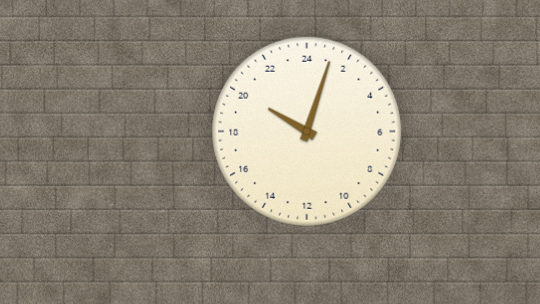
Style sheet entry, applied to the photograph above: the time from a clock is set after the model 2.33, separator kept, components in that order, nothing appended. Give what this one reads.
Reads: 20.03
